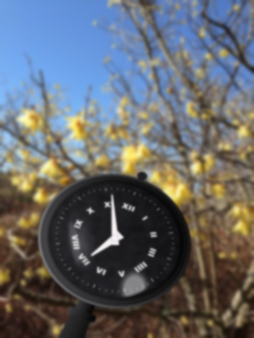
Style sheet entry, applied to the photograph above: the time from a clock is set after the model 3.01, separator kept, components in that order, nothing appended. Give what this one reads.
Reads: 6.56
